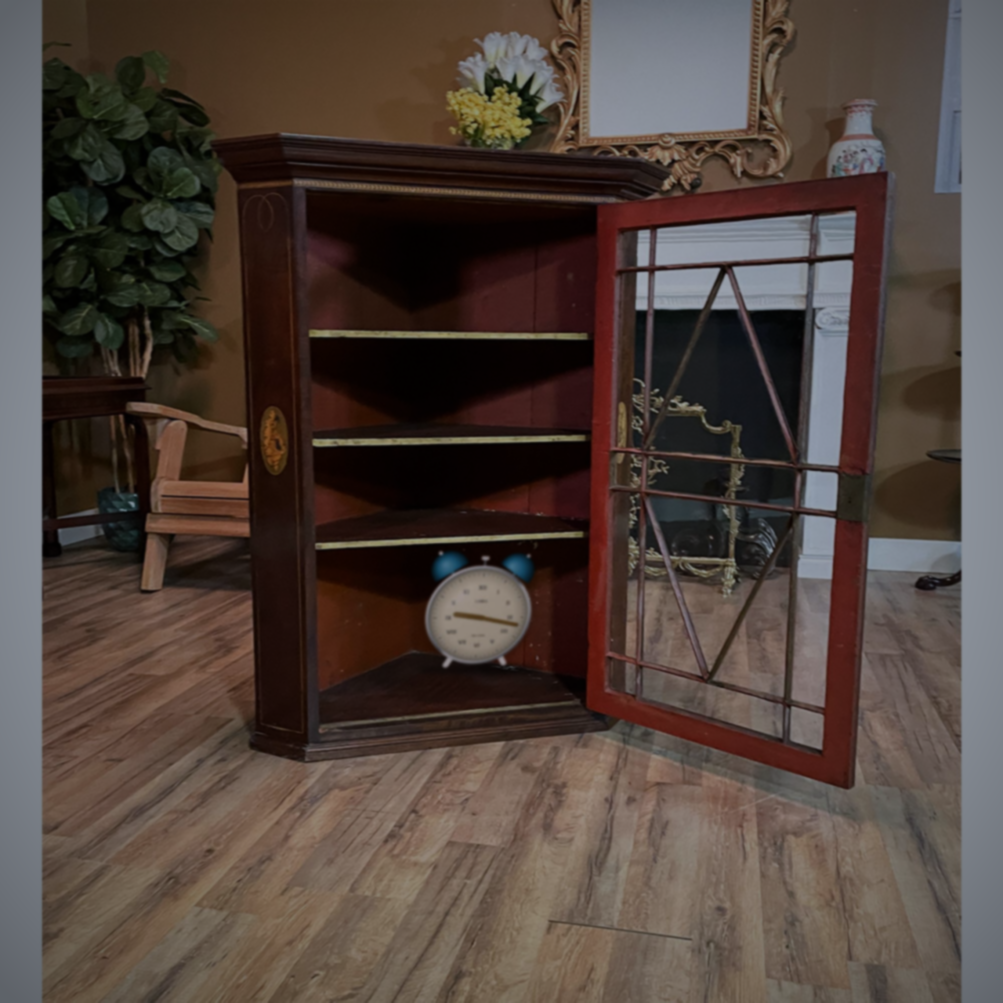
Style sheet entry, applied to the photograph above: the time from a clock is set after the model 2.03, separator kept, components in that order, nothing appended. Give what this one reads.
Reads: 9.17
